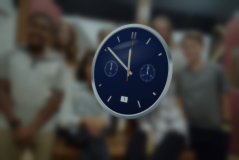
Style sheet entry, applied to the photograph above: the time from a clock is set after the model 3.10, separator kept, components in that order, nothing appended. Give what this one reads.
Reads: 11.51
